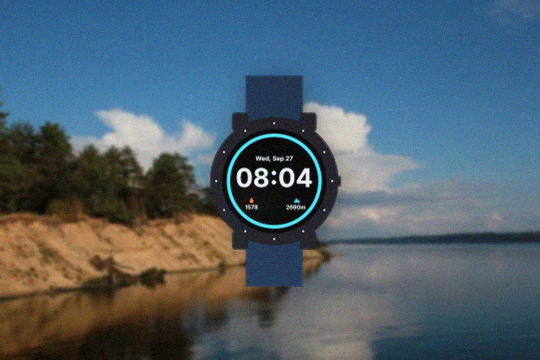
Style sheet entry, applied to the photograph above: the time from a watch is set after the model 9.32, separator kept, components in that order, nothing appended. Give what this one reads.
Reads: 8.04
